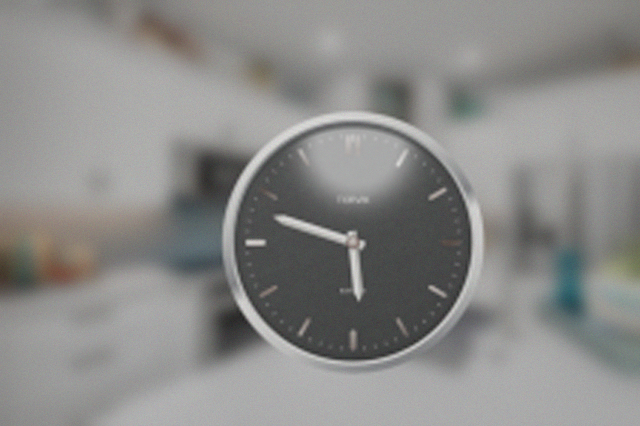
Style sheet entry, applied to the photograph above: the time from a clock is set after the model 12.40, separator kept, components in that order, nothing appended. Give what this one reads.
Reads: 5.48
